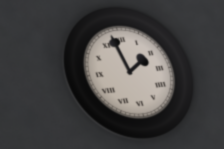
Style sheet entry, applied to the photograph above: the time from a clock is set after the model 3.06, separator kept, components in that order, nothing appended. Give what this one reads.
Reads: 1.58
